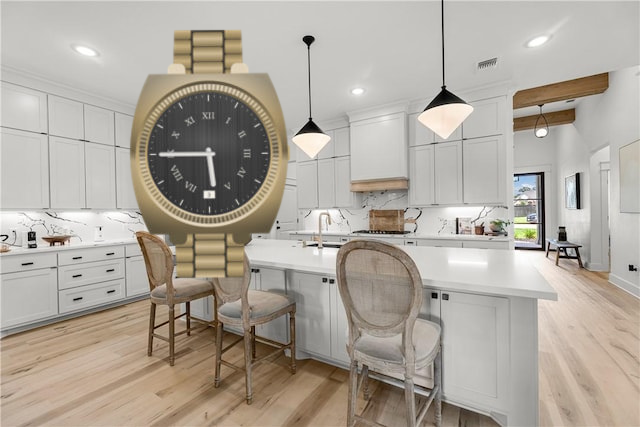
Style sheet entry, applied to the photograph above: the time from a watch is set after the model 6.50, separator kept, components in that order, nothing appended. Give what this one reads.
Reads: 5.45
